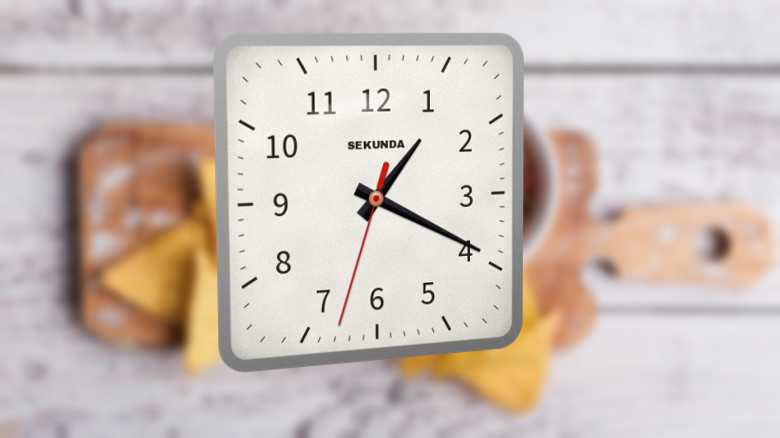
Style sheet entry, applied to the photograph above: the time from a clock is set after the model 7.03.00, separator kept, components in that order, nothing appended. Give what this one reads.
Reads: 1.19.33
